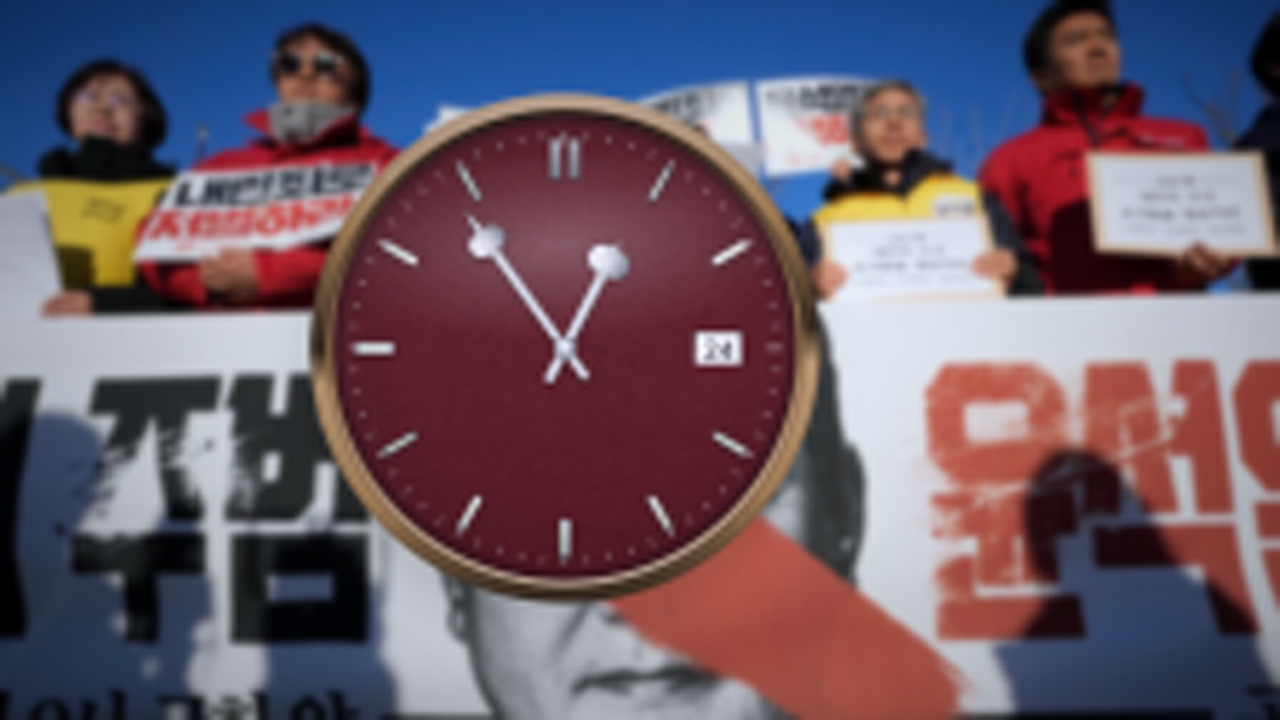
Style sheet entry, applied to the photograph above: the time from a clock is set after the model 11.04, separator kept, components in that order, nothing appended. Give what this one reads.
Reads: 12.54
